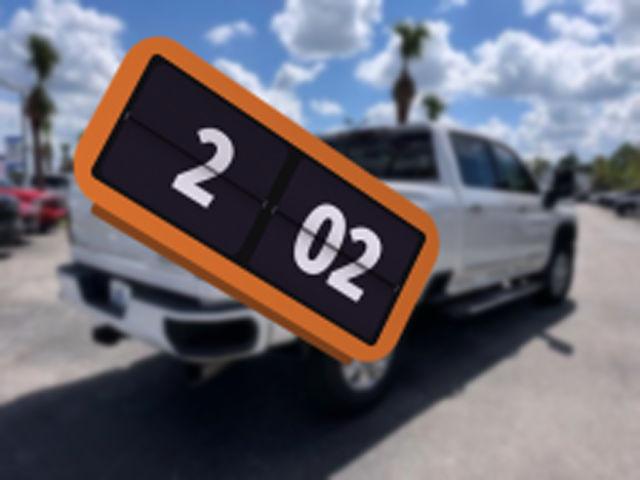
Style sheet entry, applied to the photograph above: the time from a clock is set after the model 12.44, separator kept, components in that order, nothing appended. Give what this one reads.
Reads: 2.02
